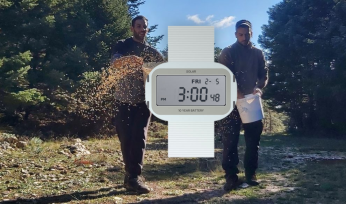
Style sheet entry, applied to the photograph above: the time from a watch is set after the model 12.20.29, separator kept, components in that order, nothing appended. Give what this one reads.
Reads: 3.00.48
